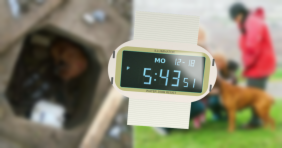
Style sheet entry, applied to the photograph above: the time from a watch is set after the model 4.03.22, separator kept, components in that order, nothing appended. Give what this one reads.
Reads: 5.43.51
